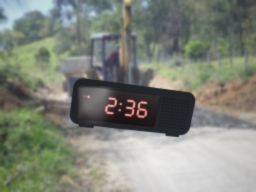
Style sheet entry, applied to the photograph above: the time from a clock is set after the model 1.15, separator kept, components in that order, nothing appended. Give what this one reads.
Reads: 2.36
